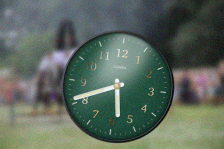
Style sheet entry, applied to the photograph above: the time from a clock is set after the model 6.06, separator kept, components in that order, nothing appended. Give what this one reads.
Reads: 5.41
